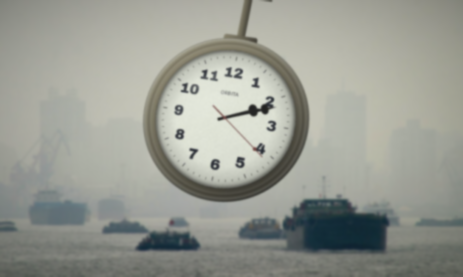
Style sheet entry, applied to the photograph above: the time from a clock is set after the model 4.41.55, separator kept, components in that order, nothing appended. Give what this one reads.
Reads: 2.11.21
